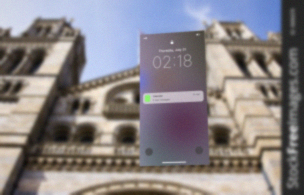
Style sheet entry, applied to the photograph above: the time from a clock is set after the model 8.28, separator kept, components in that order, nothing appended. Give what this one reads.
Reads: 2.18
